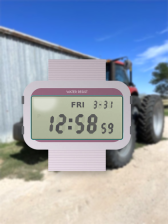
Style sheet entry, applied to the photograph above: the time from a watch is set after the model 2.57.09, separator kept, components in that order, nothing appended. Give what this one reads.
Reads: 12.58.59
